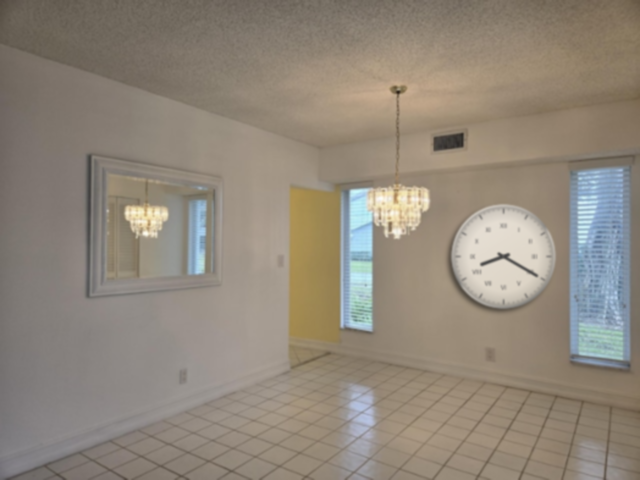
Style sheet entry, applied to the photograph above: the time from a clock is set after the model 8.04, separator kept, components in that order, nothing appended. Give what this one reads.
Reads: 8.20
